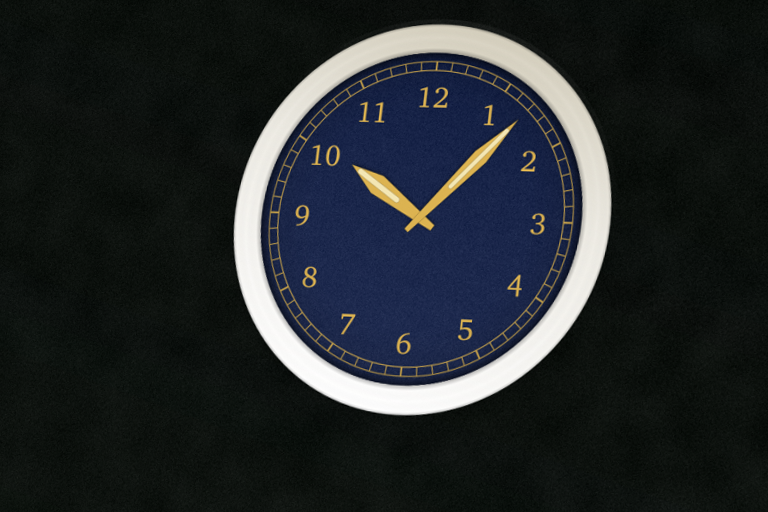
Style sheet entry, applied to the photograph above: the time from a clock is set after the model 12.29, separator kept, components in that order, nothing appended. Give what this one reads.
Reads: 10.07
